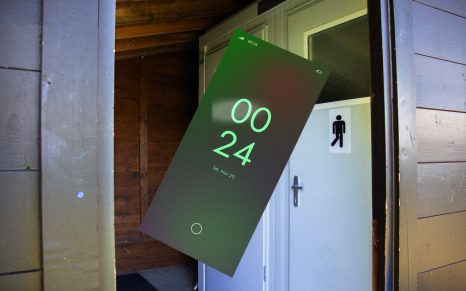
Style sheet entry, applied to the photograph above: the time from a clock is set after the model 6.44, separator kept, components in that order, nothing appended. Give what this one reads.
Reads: 0.24
